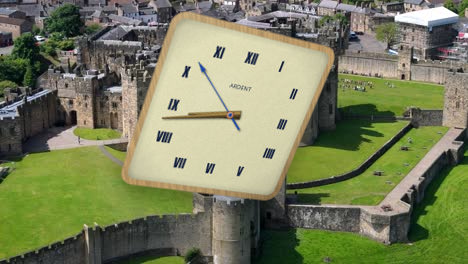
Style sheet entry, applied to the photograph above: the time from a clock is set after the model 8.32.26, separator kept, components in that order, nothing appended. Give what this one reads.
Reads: 8.42.52
